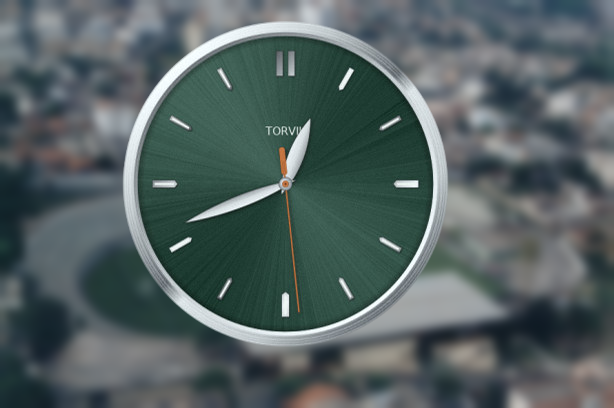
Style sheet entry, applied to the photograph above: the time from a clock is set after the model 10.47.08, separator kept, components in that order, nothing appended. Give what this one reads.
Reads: 12.41.29
